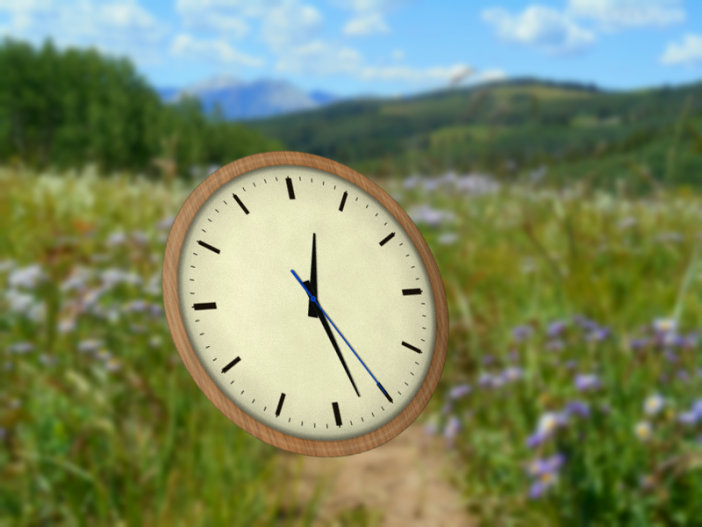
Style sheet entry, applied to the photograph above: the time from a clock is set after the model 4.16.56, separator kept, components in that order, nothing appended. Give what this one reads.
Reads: 12.27.25
